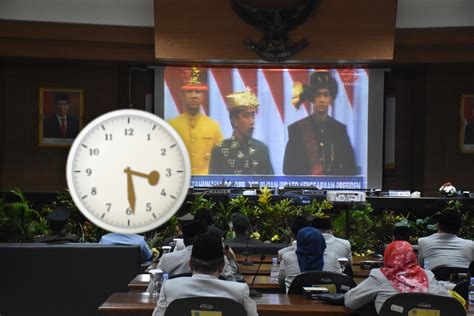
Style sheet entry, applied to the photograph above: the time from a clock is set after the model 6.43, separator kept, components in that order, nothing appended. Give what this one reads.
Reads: 3.29
